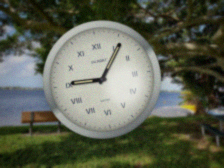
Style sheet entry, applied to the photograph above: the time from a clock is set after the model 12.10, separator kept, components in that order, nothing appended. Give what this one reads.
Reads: 9.06
